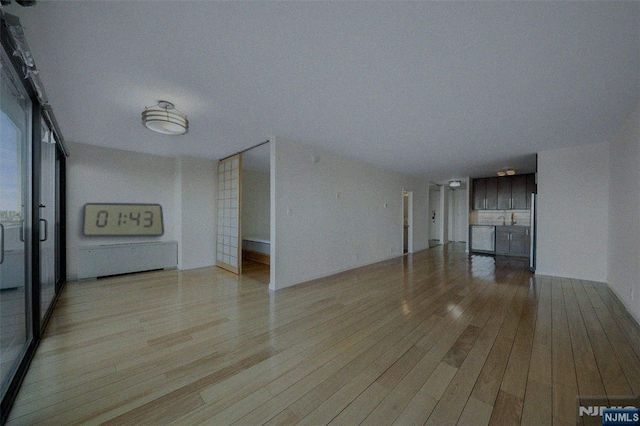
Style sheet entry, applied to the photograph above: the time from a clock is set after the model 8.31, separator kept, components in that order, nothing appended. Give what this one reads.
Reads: 1.43
